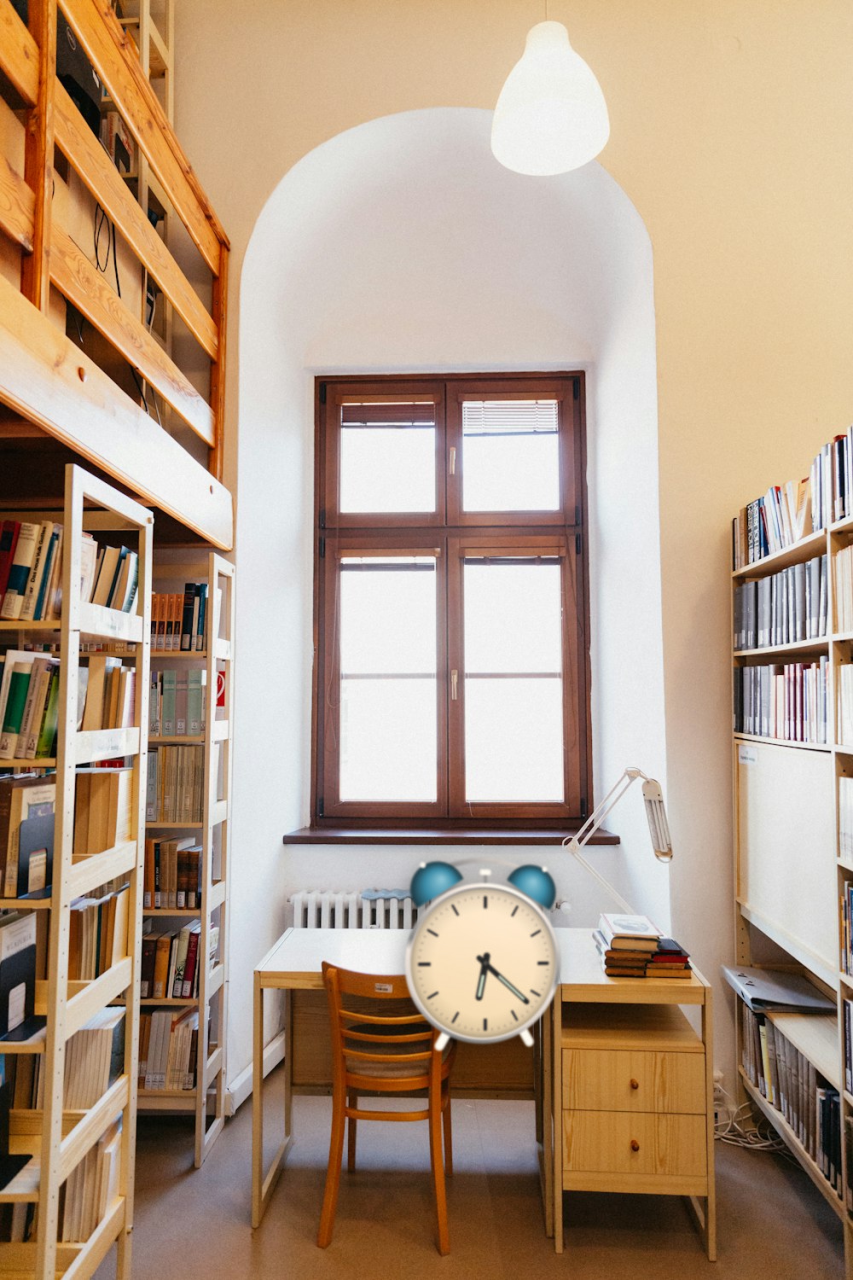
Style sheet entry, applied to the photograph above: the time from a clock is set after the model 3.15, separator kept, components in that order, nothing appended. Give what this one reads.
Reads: 6.22
